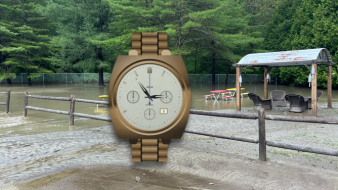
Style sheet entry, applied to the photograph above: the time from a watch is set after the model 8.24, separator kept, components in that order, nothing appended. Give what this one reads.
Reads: 2.54
